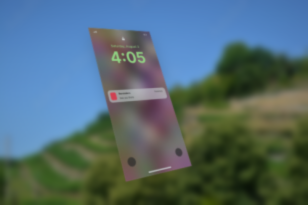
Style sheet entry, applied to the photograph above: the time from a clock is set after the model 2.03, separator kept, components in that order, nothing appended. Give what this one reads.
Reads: 4.05
